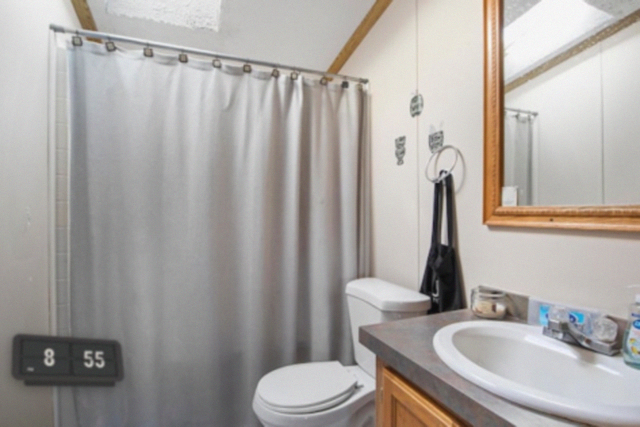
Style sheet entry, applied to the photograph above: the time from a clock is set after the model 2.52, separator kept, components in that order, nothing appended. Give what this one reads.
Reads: 8.55
